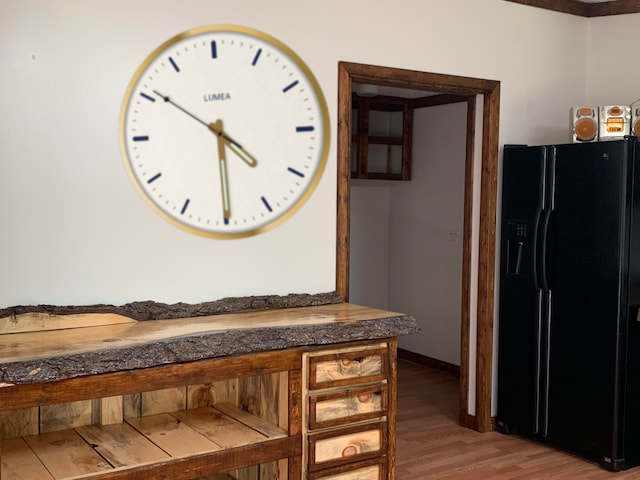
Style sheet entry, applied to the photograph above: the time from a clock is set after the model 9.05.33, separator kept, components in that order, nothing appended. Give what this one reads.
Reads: 4.29.51
